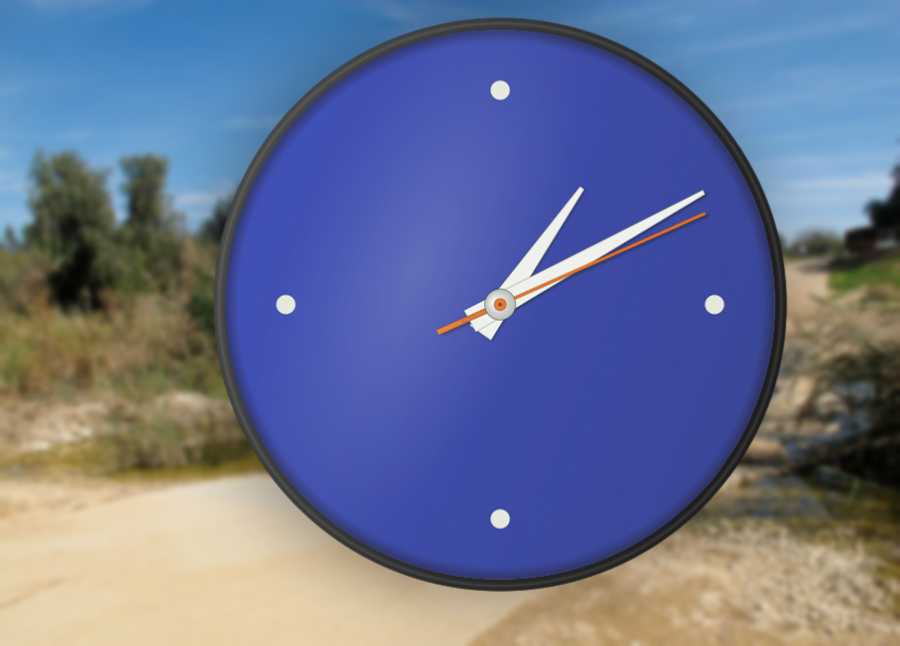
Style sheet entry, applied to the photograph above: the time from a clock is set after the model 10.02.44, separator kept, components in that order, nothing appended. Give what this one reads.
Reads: 1.10.11
